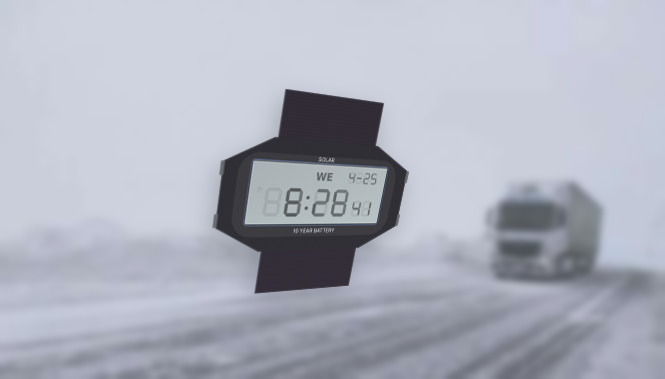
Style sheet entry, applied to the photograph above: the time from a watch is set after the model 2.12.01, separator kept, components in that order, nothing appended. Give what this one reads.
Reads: 8.28.41
